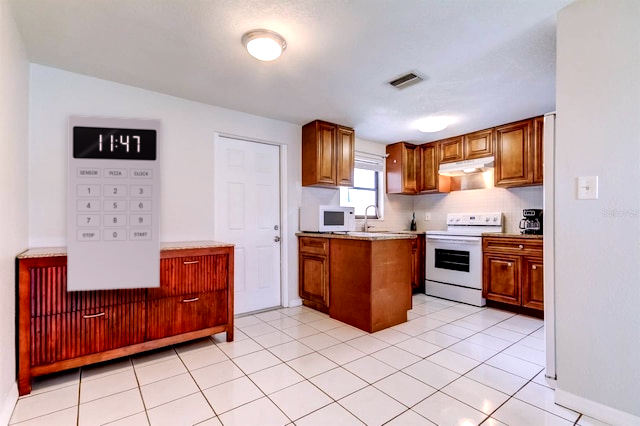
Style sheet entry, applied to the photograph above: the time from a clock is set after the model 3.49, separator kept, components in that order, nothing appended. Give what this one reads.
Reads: 11.47
